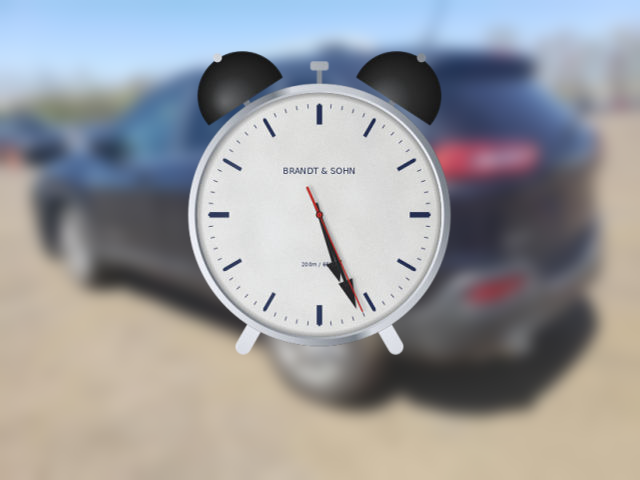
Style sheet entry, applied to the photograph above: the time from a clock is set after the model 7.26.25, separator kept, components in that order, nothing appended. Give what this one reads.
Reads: 5.26.26
